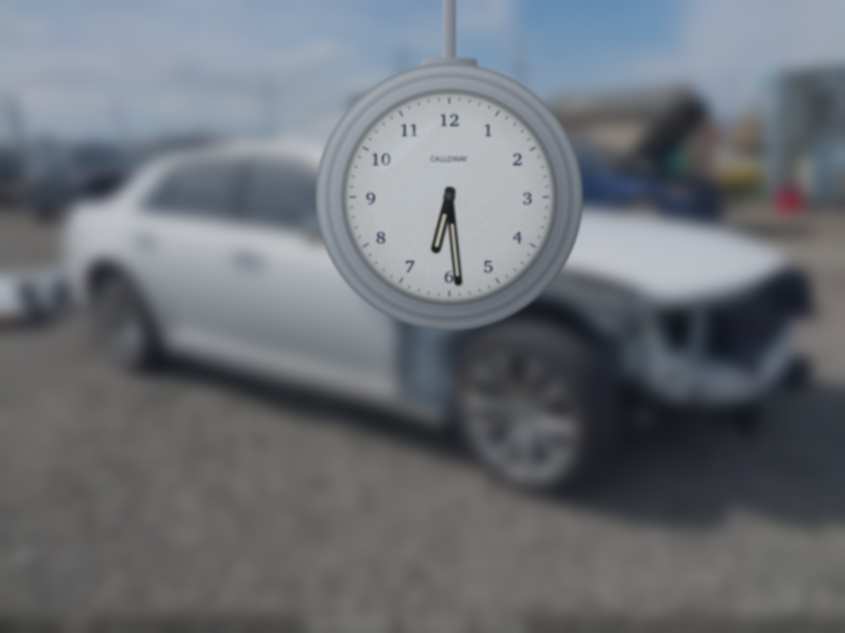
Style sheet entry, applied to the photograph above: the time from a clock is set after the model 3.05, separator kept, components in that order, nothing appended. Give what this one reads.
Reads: 6.29
